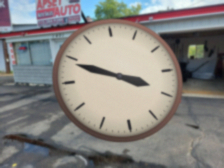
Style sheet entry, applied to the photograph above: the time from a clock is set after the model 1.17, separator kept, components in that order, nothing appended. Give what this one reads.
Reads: 3.49
